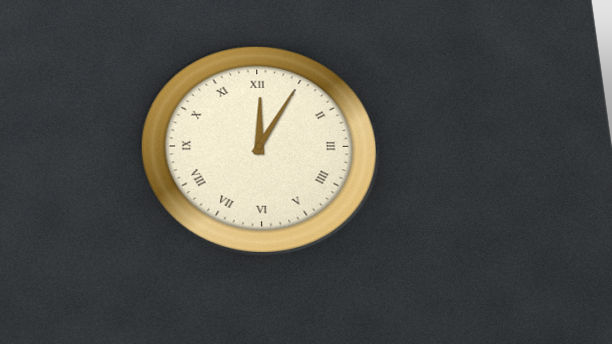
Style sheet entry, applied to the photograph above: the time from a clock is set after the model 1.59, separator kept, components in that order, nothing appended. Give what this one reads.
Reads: 12.05
